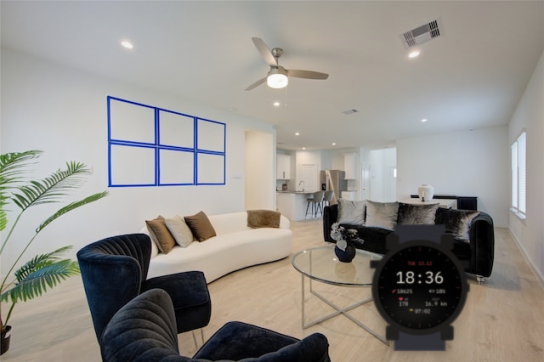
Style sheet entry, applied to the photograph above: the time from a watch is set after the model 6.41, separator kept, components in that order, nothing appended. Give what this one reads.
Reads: 18.36
